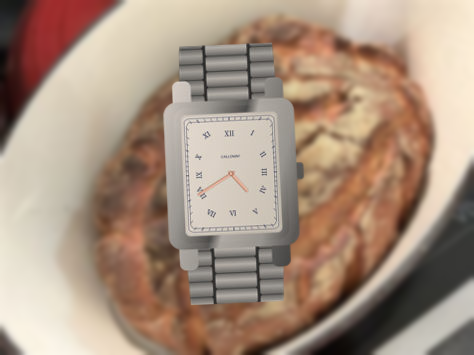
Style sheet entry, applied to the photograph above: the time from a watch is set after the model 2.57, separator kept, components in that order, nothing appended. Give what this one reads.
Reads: 4.40
